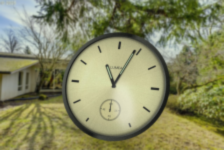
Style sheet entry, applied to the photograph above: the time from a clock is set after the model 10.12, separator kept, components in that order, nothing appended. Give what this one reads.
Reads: 11.04
